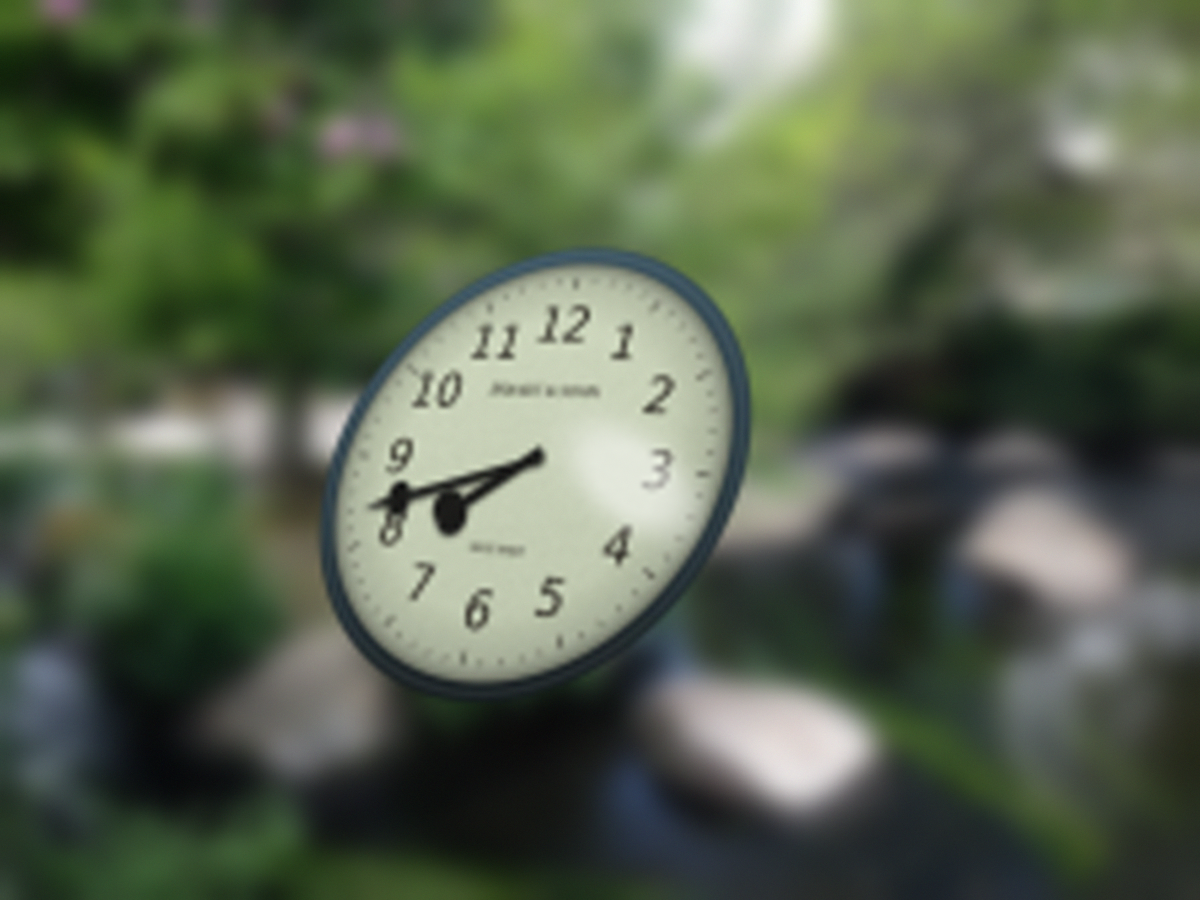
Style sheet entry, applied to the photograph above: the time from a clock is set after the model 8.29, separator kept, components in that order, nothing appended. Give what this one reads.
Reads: 7.42
